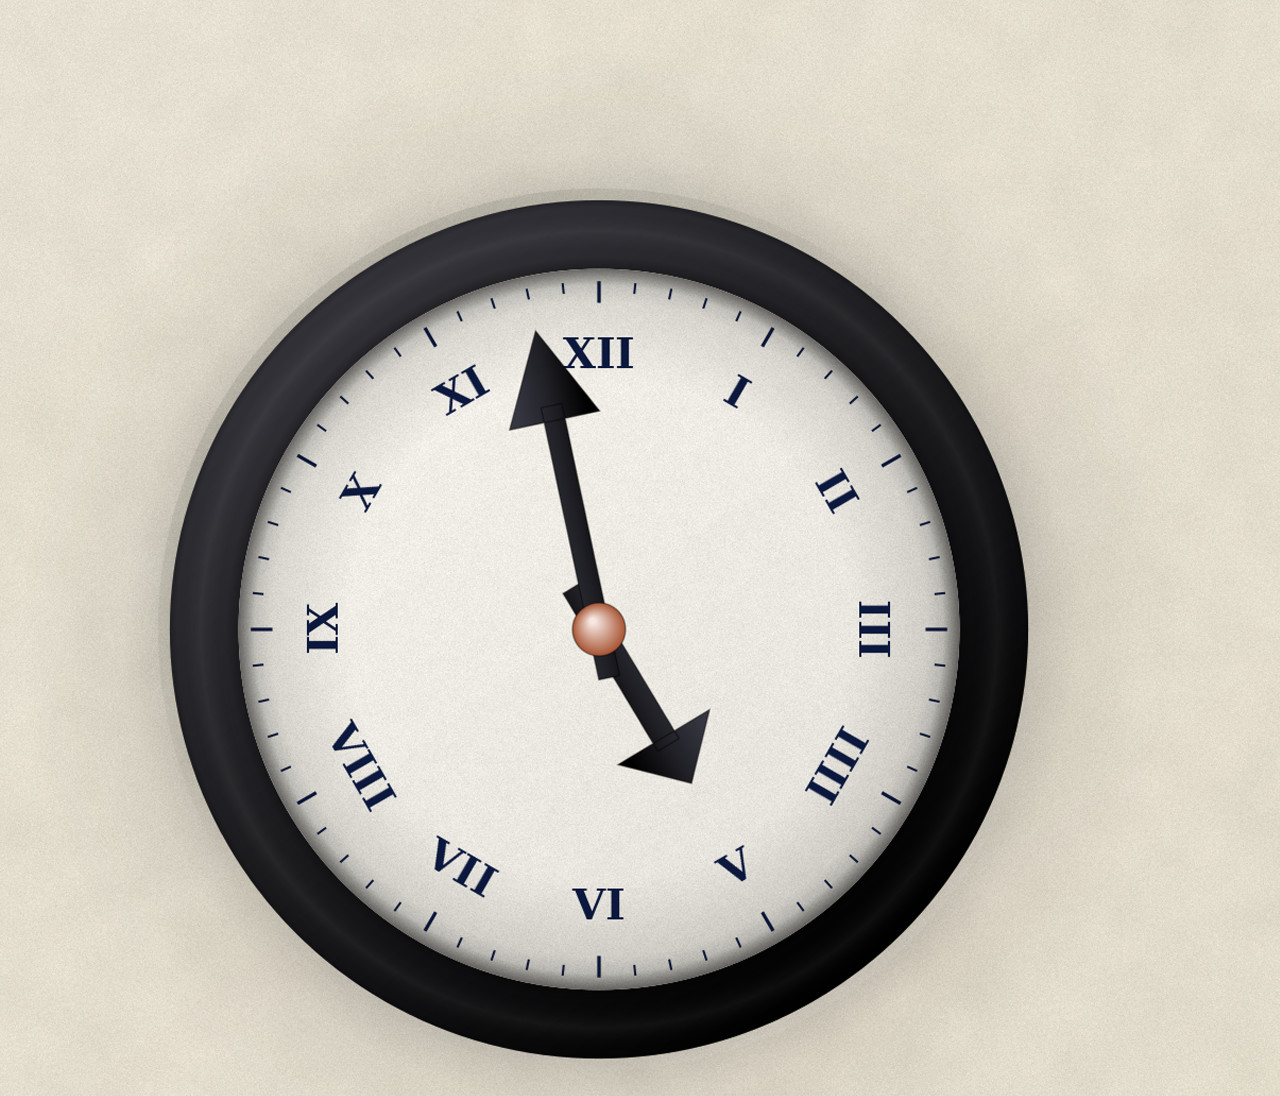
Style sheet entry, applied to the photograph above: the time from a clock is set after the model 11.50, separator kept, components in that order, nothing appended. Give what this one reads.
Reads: 4.58
